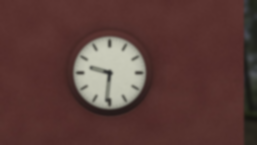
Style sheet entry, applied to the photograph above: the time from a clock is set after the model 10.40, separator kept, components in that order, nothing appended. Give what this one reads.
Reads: 9.31
